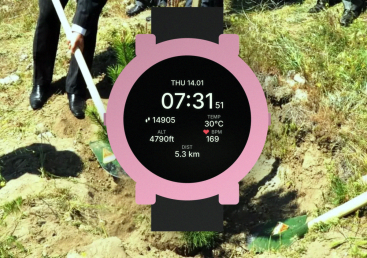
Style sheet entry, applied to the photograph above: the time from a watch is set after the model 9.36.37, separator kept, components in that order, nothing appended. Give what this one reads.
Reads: 7.31.51
